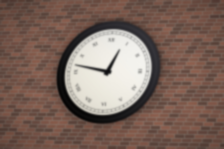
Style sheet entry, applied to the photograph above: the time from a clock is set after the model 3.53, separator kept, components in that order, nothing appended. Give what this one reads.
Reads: 12.47
